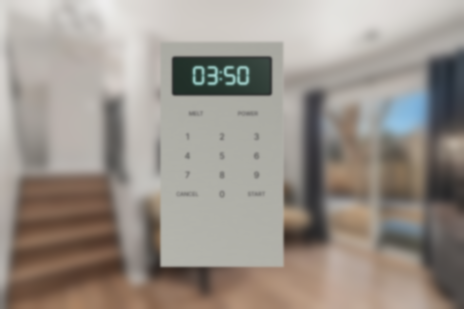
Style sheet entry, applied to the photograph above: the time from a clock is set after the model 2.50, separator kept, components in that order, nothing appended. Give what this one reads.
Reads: 3.50
